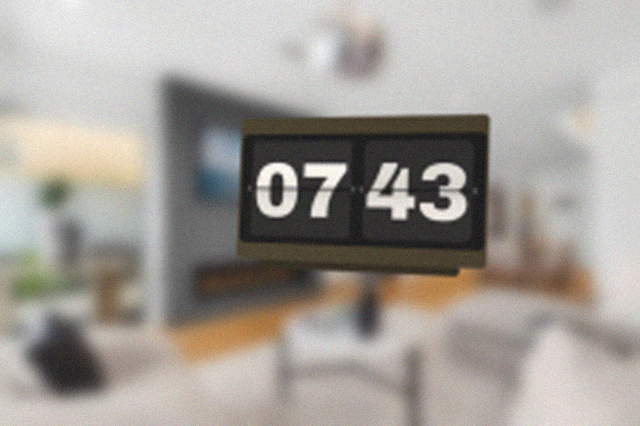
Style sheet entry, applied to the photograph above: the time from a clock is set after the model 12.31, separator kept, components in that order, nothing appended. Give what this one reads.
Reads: 7.43
